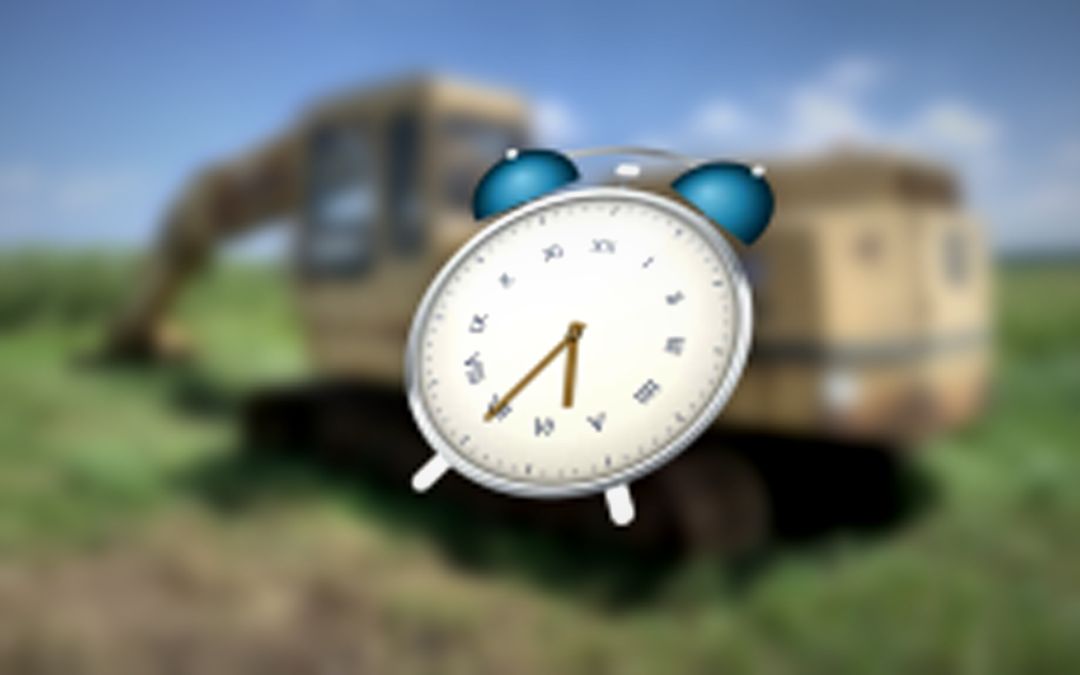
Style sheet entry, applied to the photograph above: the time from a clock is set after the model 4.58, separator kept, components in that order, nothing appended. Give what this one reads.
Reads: 5.35
